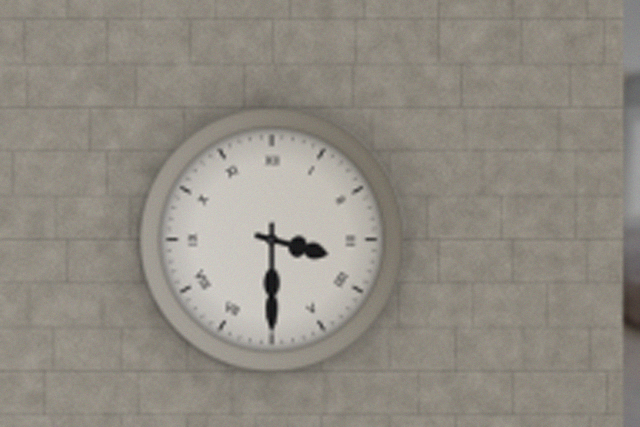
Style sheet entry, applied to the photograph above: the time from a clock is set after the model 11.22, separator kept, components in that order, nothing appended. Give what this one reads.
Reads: 3.30
